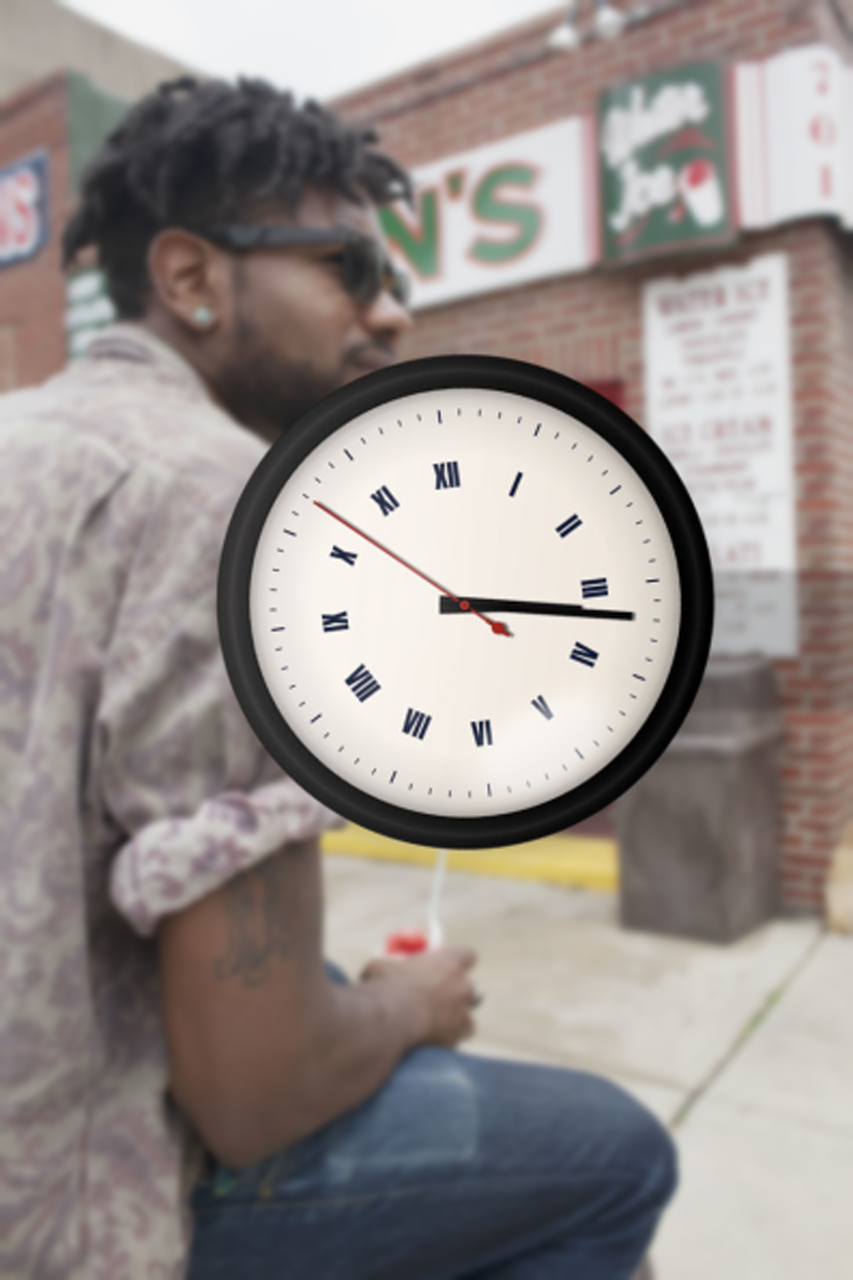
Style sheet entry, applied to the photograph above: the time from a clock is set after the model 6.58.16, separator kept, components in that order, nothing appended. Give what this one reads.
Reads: 3.16.52
